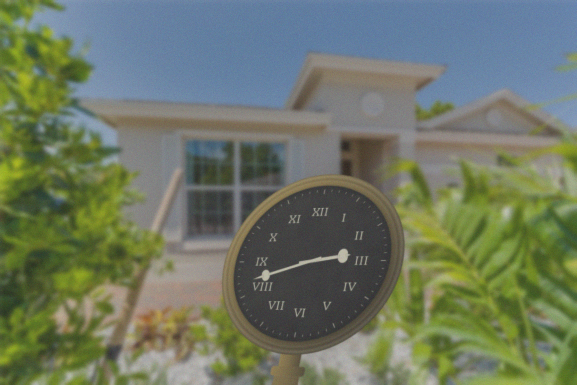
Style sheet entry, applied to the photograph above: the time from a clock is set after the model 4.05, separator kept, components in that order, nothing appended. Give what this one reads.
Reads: 2.42
